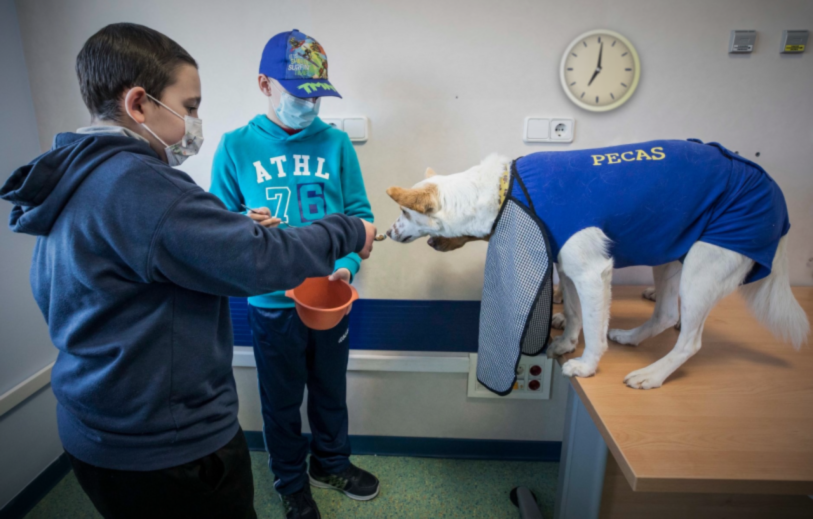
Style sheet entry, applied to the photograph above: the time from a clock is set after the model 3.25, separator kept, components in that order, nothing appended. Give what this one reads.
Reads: 7.01
